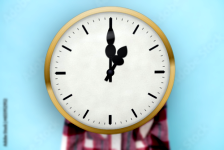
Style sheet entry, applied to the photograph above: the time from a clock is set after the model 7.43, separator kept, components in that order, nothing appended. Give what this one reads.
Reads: 1.00
